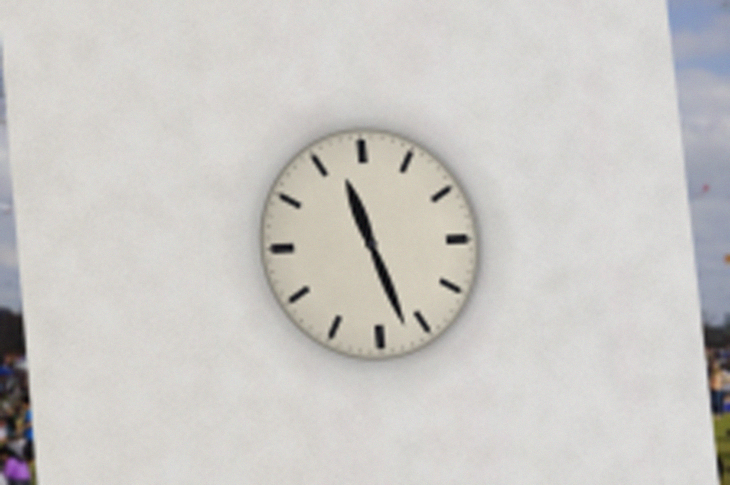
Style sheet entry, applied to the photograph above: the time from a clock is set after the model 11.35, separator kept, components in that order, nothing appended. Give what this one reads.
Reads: 11.27
